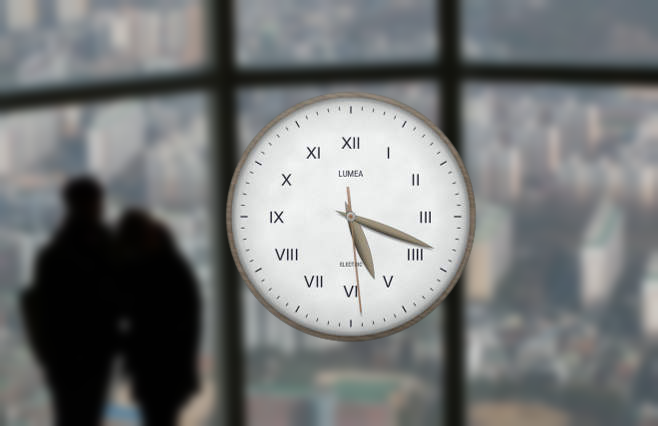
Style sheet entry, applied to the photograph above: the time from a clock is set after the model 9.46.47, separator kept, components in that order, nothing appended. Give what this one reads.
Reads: 5.18.29
